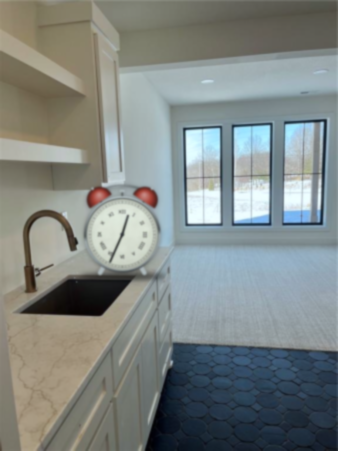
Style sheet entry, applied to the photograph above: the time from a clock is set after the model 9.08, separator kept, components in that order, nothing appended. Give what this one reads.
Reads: 12.34
